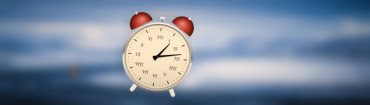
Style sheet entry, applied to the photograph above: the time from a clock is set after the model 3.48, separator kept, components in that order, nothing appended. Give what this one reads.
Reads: 1.13
